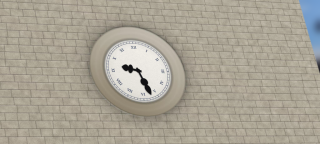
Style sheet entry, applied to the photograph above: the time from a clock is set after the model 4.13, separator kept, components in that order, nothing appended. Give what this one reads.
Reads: 9.27
